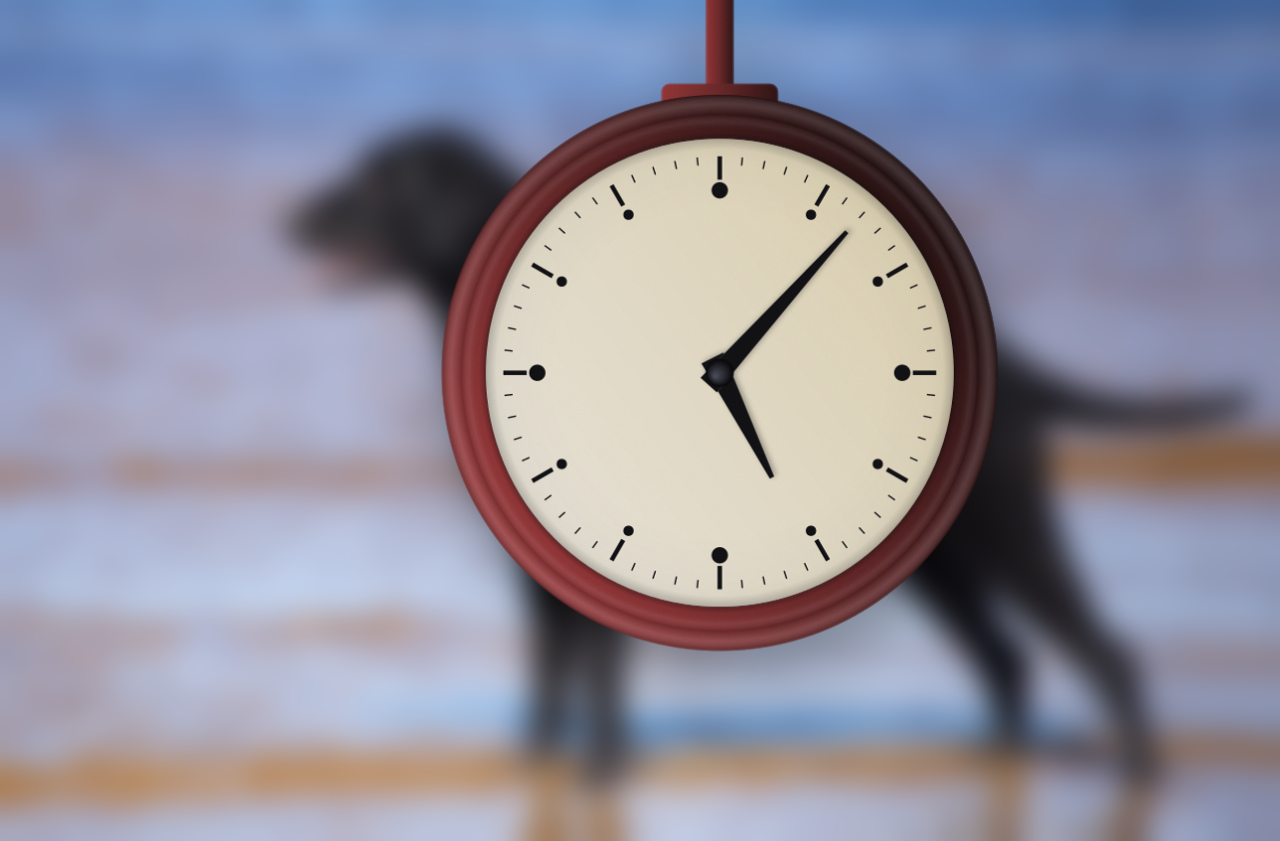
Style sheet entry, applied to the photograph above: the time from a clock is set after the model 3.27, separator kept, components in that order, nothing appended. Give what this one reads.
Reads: 5.07
